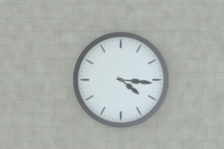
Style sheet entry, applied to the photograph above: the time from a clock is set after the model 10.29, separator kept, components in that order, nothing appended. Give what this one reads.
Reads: 4.16
